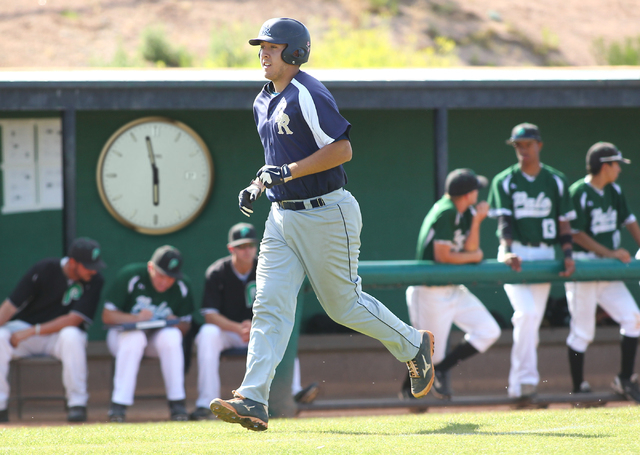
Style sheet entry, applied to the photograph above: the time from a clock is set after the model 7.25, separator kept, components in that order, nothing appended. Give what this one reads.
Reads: 5.58
